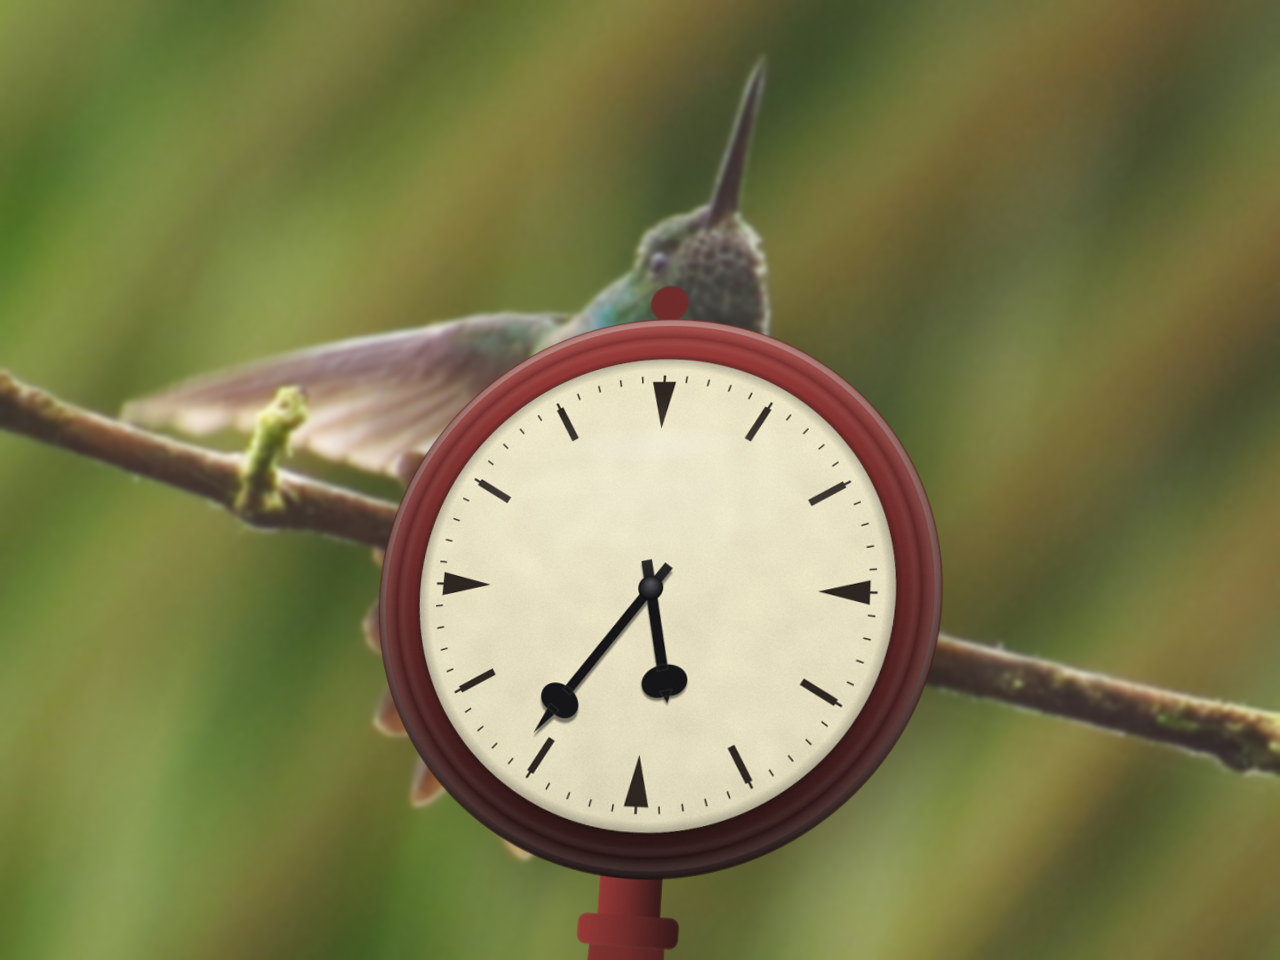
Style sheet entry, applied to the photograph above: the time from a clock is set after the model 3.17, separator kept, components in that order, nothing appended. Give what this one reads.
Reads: 5.36
